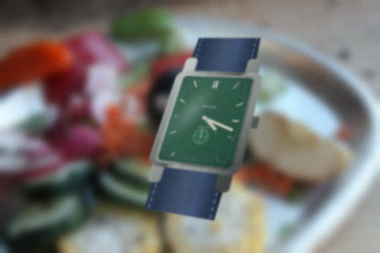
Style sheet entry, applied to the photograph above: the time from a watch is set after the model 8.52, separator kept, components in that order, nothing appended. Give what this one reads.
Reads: 4.18
